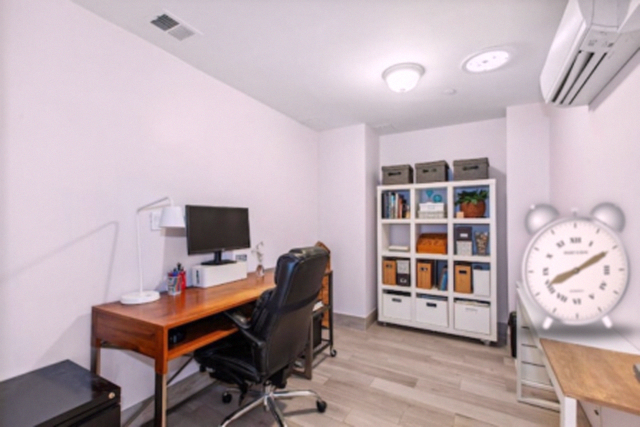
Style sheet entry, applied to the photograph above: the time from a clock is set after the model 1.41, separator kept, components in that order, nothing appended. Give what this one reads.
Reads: 8.10
